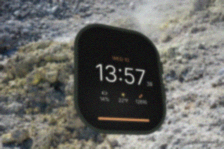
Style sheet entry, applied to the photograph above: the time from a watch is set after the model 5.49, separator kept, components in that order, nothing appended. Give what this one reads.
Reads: 13.57
